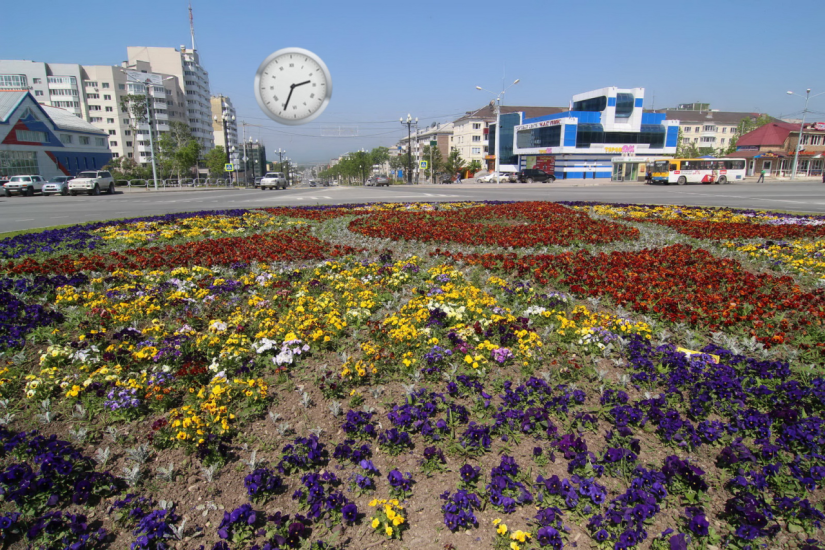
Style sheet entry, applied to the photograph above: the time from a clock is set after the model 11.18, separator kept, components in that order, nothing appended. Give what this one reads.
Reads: 2.34
